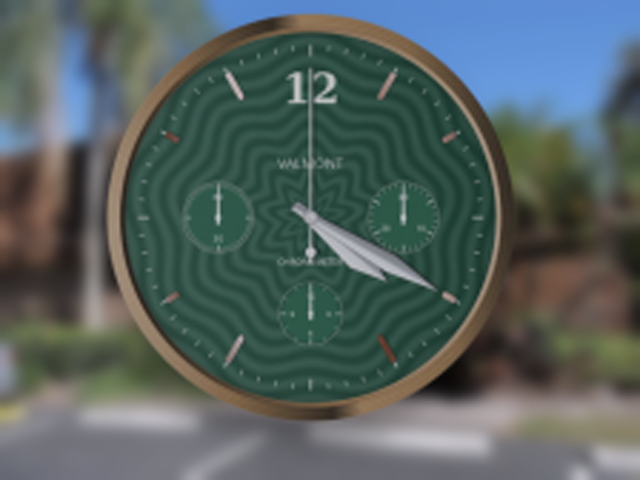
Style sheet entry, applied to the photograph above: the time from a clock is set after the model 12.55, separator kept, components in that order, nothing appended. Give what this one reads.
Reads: 4.20
